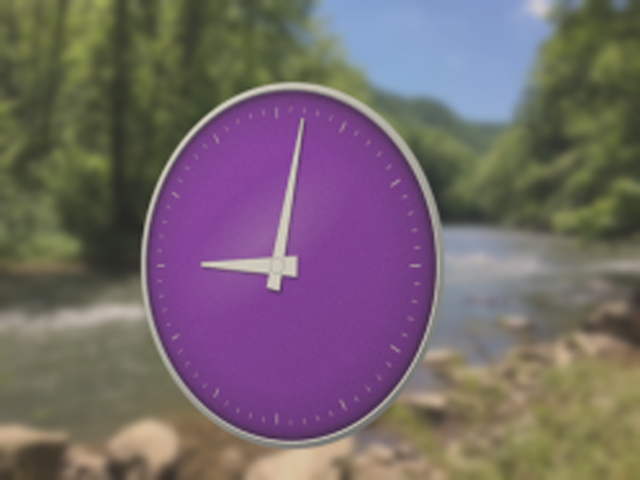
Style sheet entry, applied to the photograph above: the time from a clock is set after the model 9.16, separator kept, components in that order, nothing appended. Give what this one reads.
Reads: 9.02
